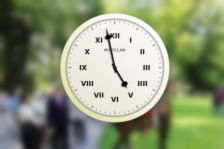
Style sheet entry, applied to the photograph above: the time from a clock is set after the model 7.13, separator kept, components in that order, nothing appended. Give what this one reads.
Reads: 4.58
